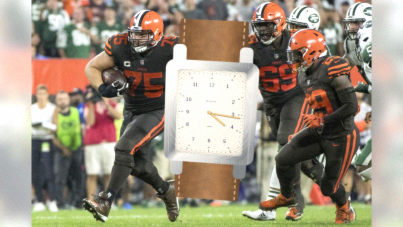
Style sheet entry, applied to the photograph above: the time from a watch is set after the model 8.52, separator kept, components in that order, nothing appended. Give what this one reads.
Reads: 4.16
